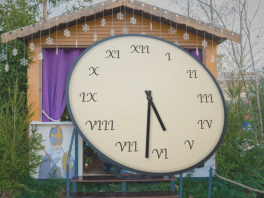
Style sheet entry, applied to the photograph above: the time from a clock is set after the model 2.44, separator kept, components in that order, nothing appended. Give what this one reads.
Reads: 5.32
